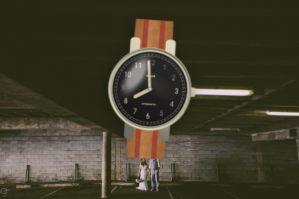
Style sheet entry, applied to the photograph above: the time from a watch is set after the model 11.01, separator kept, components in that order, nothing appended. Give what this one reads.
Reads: 7.59
